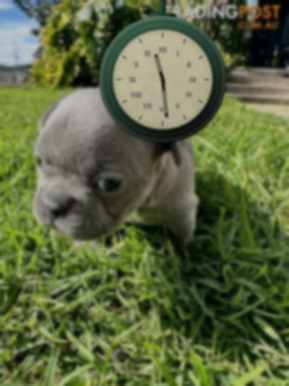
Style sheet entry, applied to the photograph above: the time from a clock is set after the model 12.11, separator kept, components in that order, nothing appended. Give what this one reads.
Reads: 11.29
